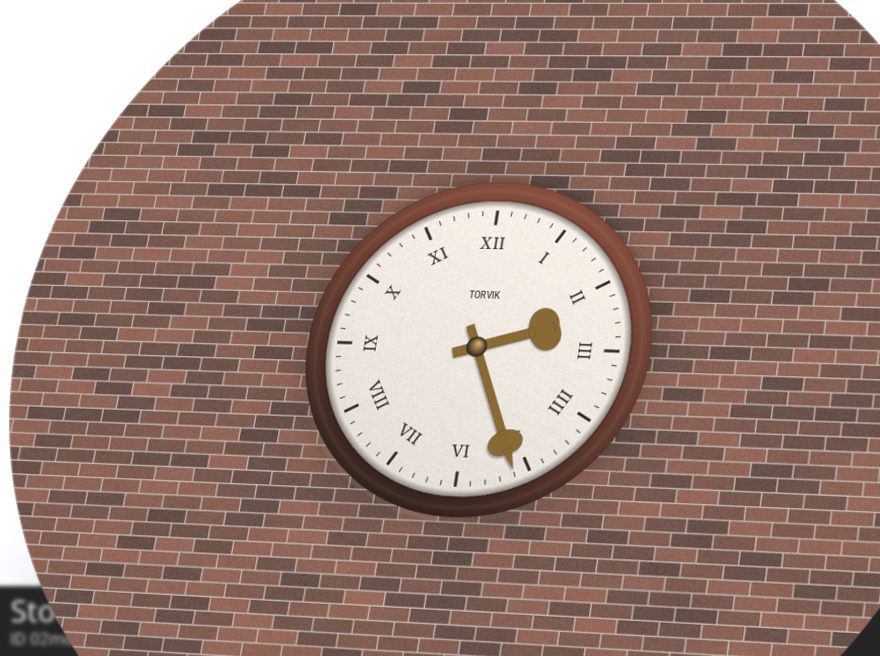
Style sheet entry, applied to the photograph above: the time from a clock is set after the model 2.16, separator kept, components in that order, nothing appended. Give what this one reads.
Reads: 2.26
